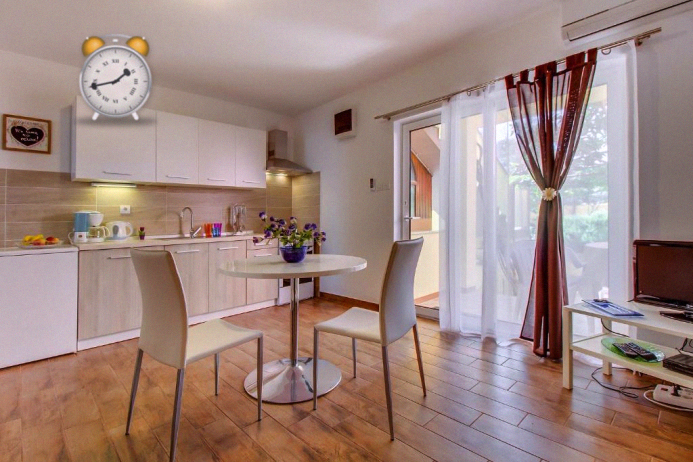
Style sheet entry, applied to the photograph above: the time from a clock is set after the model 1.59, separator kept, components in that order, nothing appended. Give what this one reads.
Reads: 1.43
